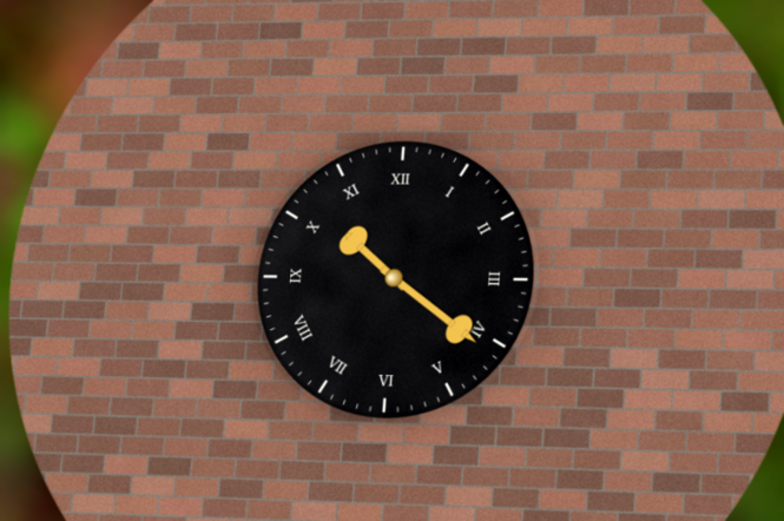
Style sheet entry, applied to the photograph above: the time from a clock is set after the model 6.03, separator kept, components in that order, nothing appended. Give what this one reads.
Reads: 10.21
